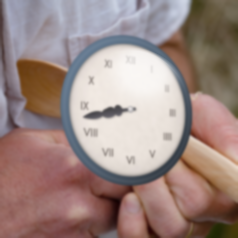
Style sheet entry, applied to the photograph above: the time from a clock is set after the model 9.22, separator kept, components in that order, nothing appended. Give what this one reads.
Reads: 8.43
